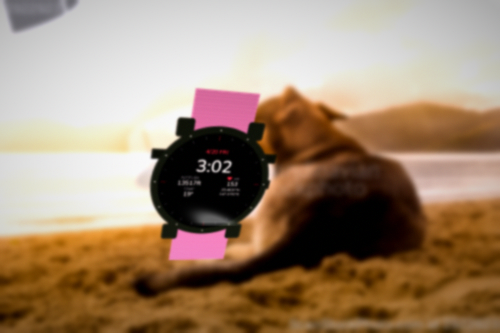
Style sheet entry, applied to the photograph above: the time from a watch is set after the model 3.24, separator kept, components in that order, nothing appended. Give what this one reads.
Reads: 3.02
